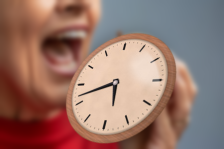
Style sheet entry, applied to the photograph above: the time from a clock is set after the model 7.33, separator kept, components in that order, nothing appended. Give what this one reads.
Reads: 5.42
